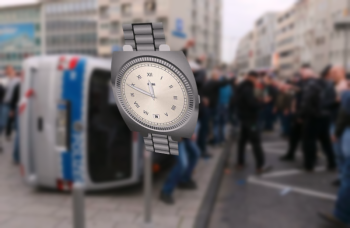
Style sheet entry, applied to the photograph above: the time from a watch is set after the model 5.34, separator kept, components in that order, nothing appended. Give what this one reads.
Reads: 11.49
